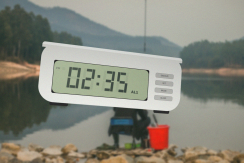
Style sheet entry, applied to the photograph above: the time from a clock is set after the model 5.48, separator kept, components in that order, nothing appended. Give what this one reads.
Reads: 2.35
